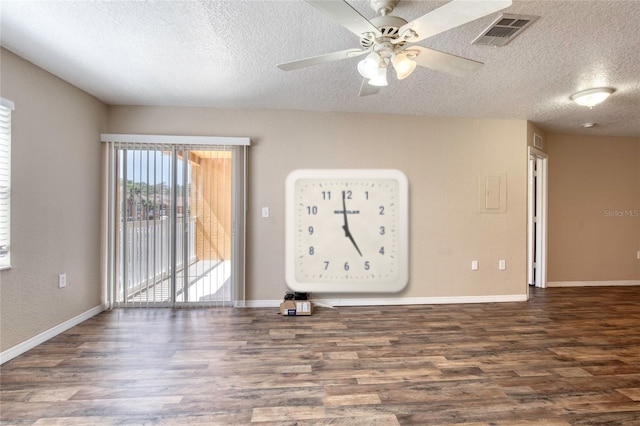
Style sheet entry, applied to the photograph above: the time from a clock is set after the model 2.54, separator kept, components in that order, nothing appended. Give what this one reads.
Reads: 4.59
